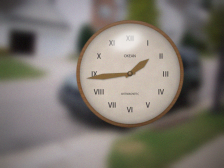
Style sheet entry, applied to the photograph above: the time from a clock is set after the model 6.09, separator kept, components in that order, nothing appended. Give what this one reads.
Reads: 1.44
